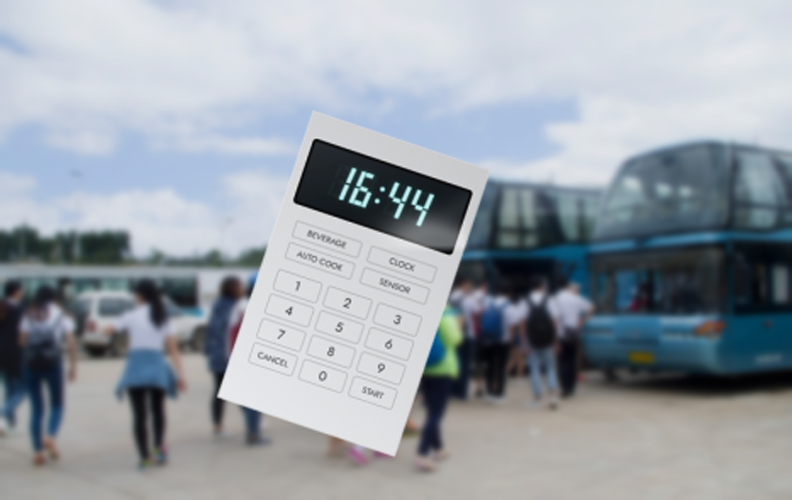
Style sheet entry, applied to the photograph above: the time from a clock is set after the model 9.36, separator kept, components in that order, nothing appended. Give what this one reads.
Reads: 16.44
